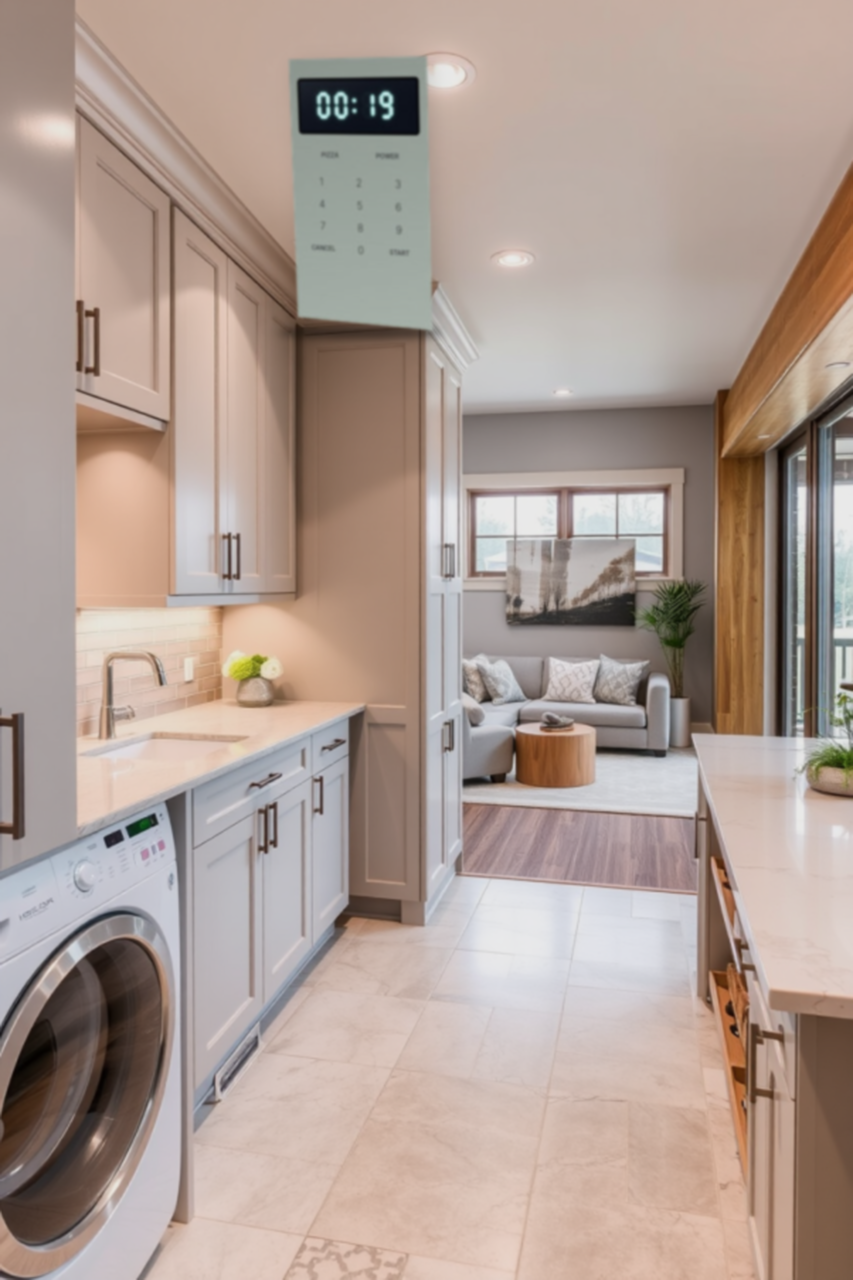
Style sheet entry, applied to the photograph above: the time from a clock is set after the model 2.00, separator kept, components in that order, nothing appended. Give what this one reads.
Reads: 0.19
